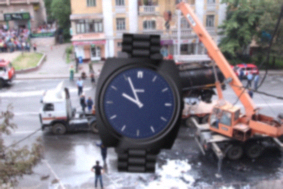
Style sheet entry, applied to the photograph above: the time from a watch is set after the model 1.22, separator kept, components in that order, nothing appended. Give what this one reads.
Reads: 9.56
